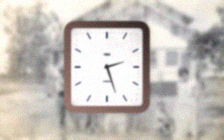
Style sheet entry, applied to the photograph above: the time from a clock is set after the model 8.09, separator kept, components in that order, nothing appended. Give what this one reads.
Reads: 2.27
